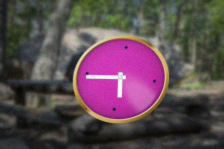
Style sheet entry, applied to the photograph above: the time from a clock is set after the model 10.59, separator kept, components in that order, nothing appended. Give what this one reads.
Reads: 5.44
